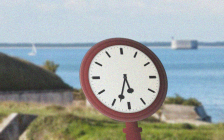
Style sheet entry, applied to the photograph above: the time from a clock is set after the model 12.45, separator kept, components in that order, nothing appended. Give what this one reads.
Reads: 5.33
